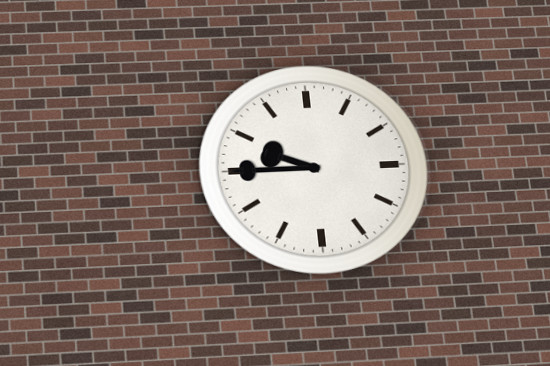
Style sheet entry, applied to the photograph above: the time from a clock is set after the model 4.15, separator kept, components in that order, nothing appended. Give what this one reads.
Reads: 9.45
